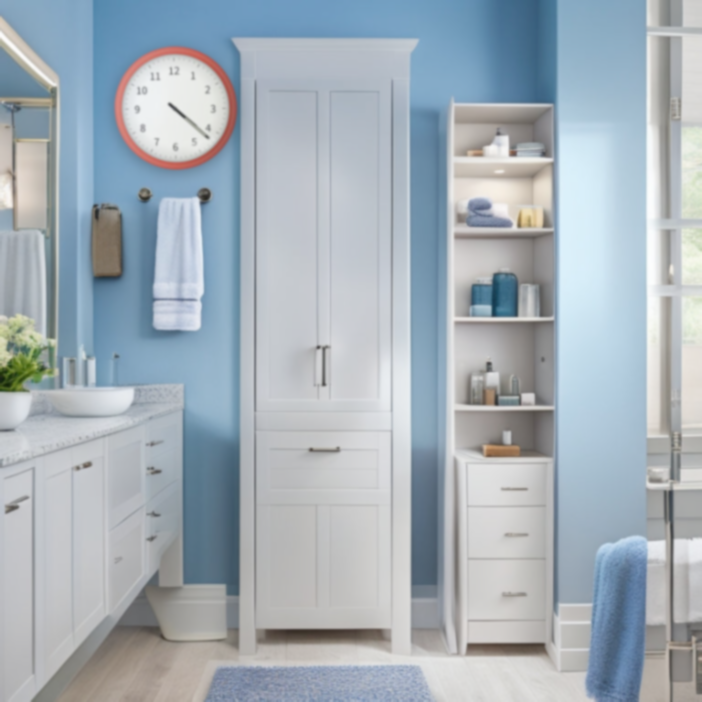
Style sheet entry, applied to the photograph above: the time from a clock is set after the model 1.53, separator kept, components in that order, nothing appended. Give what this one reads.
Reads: 4.22
